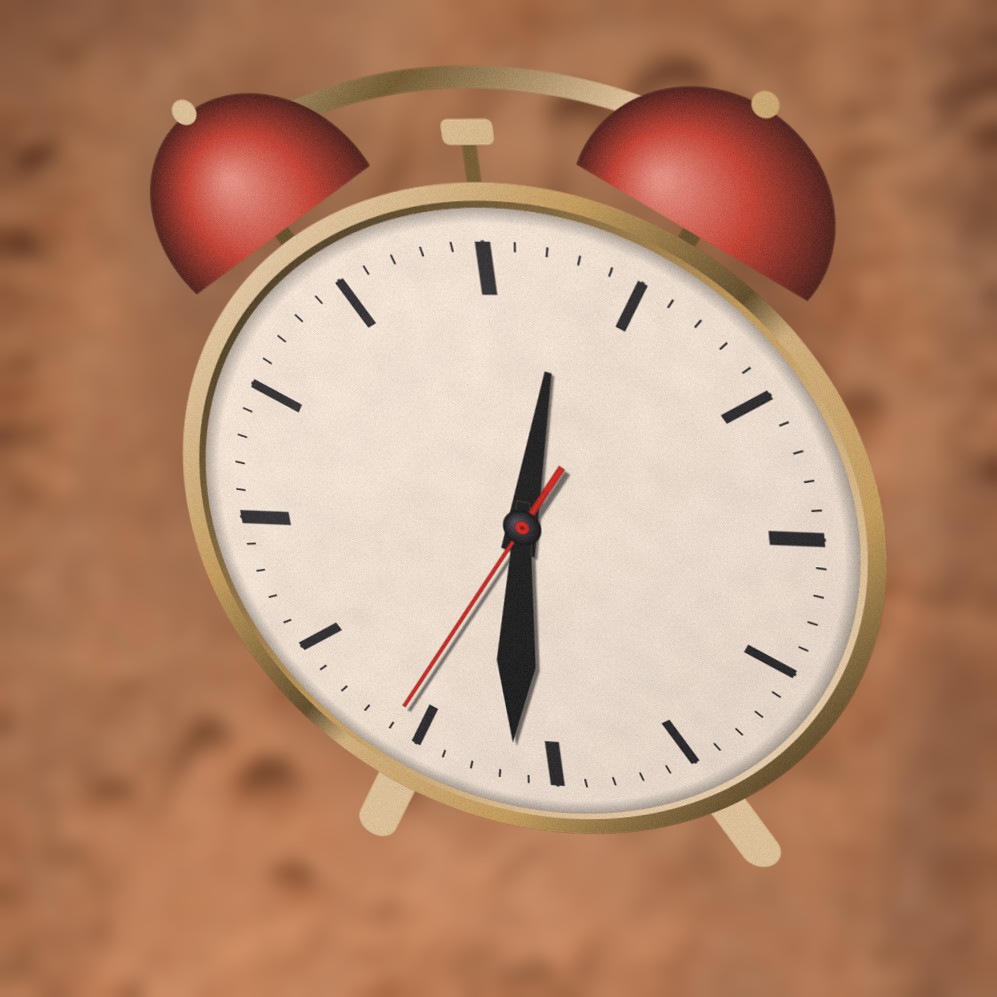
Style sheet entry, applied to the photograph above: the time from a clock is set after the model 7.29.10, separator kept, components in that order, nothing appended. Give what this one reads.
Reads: 12.31.36
